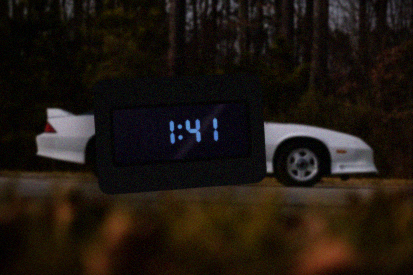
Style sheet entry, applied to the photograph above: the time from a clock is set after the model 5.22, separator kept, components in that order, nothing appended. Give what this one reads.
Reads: 1.41
